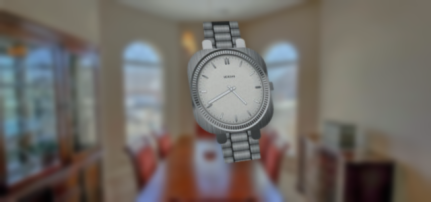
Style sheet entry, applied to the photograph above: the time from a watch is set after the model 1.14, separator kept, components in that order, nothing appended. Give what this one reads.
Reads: 4.41
